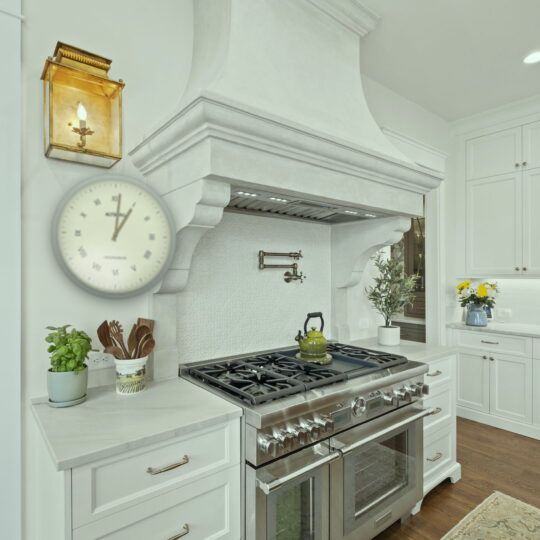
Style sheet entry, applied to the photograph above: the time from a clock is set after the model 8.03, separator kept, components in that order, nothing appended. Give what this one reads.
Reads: 1.01
